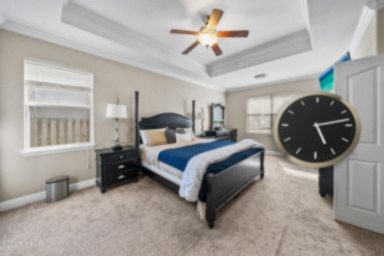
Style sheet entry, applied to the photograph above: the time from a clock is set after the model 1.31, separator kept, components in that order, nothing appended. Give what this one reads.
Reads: 5.13
